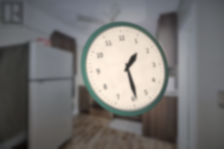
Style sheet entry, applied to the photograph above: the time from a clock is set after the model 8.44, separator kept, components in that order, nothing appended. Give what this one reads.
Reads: 1.29
